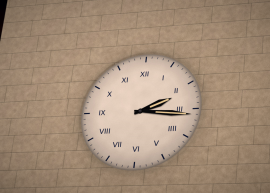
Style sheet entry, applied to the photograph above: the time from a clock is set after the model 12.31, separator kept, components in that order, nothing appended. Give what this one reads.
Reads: 2.16
